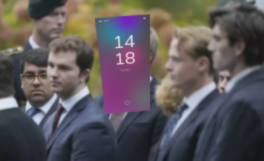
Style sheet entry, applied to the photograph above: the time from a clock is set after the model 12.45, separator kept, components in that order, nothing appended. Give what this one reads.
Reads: 14.18
